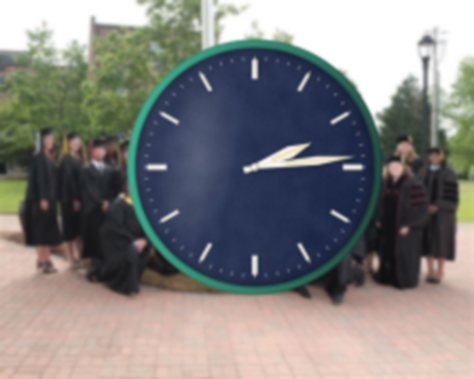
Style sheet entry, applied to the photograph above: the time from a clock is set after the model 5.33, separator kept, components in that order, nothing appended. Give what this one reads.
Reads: 2.14
